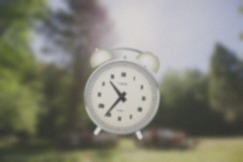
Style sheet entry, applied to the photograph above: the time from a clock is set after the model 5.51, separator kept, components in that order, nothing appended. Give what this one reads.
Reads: 10.36
